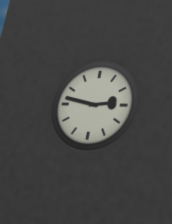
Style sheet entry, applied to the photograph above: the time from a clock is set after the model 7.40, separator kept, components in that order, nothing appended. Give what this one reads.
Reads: 2.47
